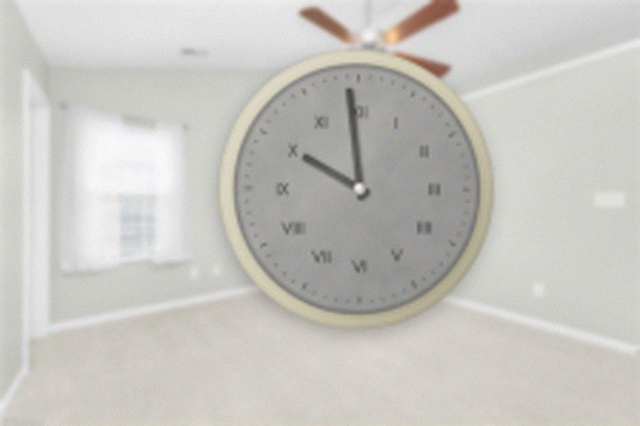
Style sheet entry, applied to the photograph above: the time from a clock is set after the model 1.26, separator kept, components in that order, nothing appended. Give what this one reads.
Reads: 9.59
